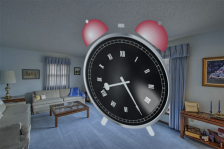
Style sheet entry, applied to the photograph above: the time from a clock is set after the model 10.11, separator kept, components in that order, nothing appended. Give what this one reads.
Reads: 8.25
